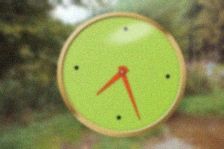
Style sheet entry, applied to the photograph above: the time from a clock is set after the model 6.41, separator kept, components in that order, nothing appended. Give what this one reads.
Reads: 7.26
